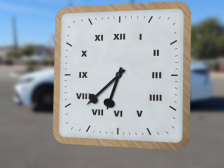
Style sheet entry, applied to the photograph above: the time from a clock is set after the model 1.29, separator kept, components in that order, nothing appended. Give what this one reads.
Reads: 6.38
